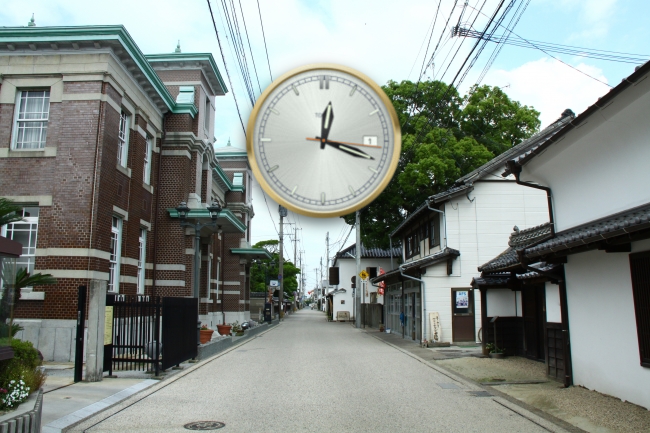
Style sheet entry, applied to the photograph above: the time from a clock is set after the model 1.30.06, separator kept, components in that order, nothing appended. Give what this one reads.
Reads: 12.18.16
